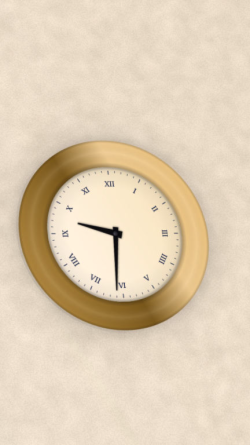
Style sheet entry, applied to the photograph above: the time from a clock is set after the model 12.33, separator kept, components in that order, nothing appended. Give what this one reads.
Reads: 9.31
